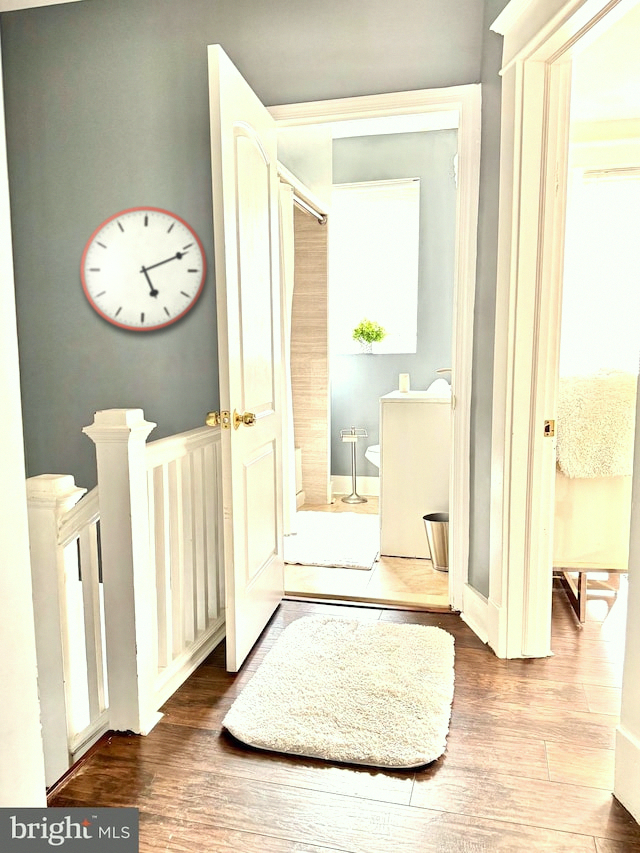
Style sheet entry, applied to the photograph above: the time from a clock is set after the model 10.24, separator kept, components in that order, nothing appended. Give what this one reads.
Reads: 5.11
